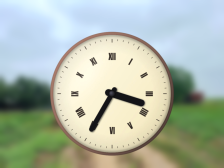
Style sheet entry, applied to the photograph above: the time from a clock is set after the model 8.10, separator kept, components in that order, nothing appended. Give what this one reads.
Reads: 3.35
